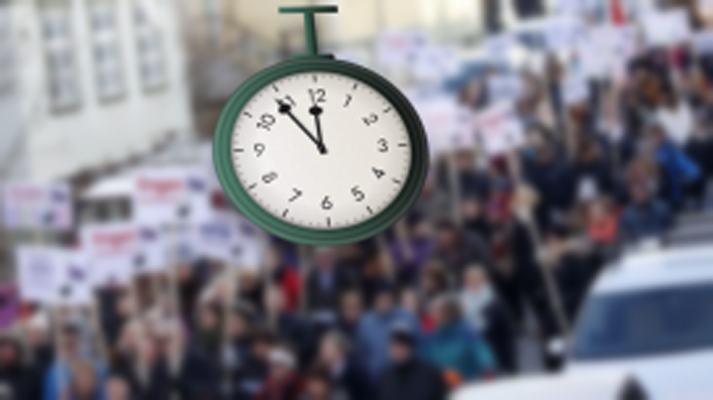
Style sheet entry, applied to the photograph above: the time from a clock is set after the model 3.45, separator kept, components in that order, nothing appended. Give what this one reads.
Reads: 11.54
